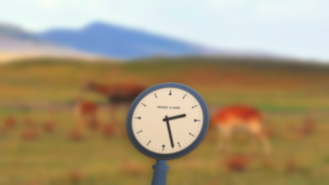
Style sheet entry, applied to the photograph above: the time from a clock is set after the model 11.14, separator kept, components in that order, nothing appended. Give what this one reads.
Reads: 2.27
